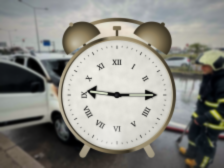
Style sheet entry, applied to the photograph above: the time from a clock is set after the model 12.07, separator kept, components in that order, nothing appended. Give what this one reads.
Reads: 9.15
